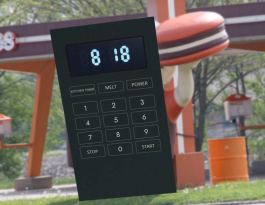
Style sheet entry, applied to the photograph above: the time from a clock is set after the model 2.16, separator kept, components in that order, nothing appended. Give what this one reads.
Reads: 8.18
